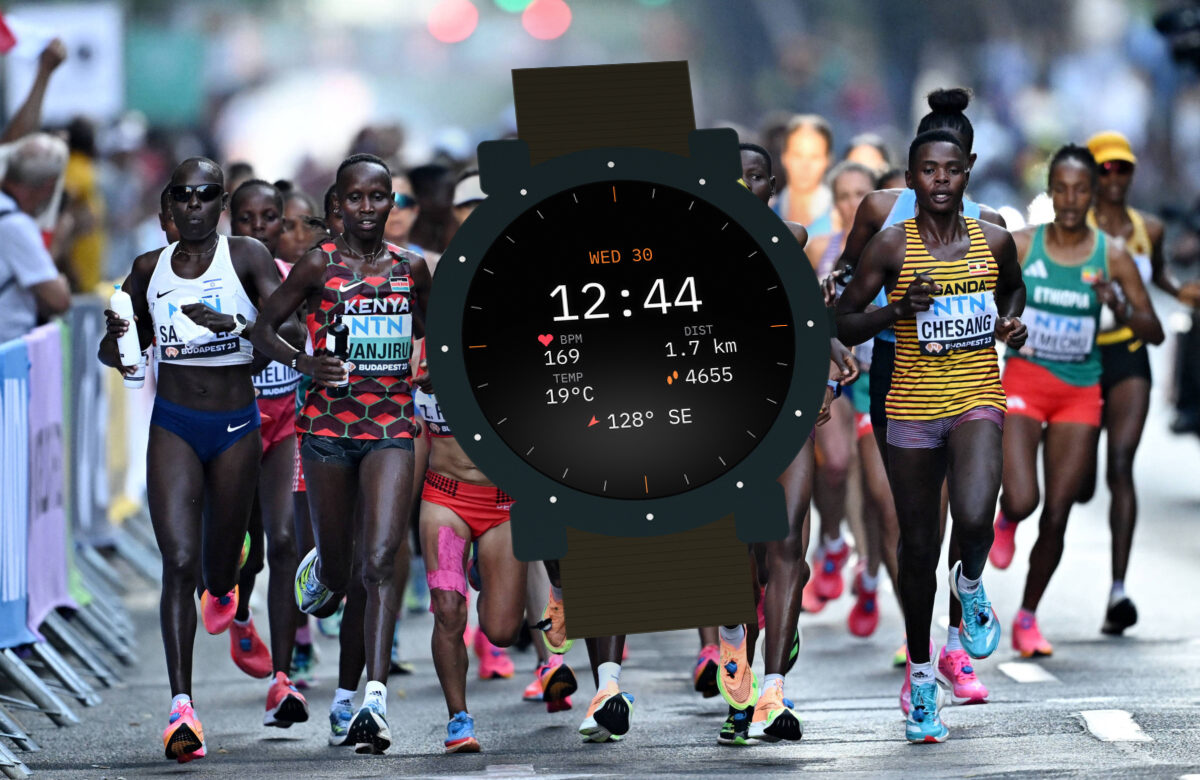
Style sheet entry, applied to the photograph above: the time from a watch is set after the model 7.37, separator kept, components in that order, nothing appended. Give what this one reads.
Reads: 12.44
